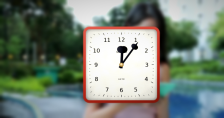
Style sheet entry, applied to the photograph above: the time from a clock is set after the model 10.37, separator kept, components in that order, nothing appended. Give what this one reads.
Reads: 12.06
